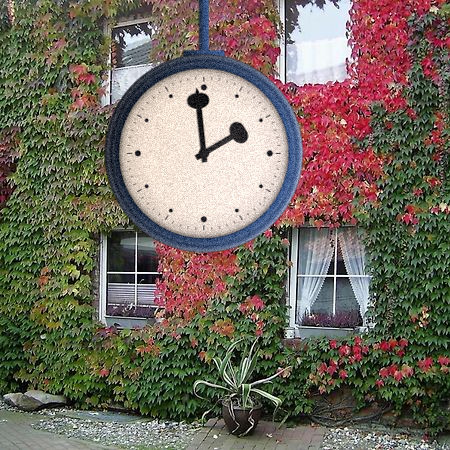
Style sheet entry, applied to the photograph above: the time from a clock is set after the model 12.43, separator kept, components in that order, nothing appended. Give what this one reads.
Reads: 1.59
